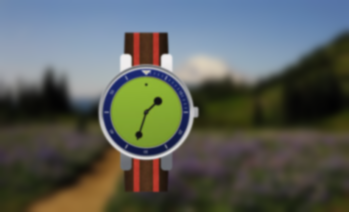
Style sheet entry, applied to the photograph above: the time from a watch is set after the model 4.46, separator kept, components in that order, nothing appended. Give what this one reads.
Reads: 1.33
